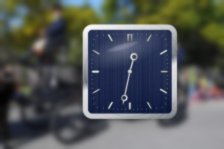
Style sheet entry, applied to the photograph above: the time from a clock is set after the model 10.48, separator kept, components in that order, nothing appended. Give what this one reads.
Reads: 12.32
